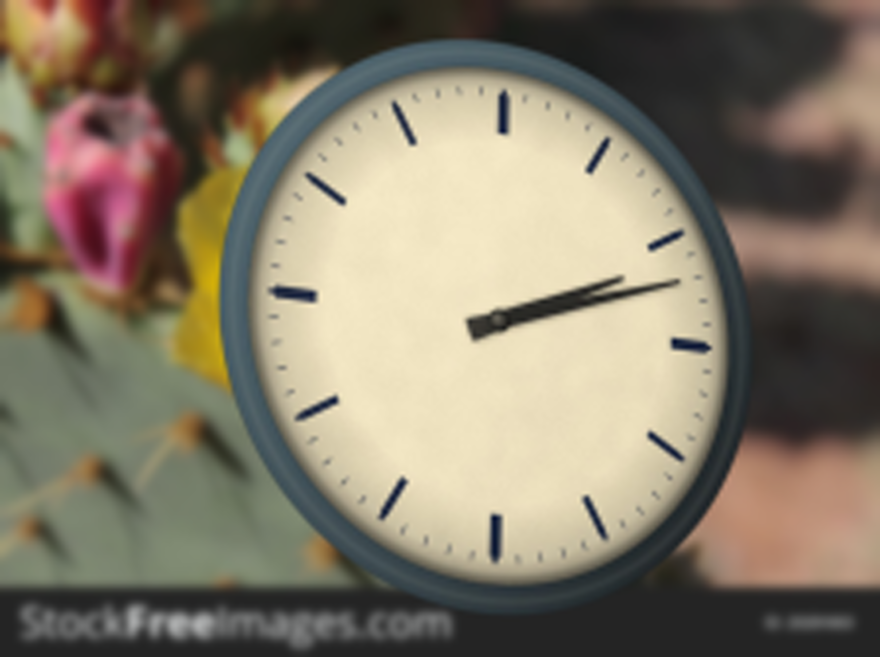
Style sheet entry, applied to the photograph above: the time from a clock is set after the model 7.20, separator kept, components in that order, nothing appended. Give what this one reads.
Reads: 2.12
